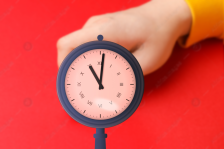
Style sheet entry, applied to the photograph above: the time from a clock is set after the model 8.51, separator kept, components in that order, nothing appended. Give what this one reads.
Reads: 11.01
